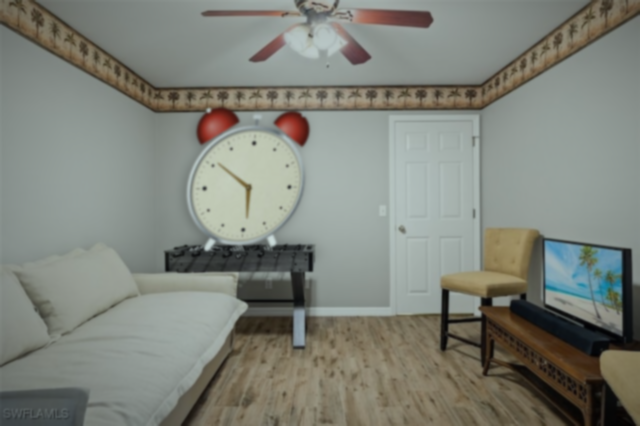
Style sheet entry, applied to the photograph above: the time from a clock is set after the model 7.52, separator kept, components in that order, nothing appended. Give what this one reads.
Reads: 5.51
